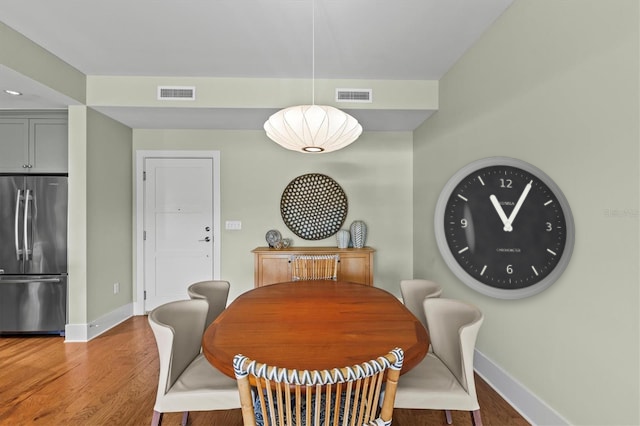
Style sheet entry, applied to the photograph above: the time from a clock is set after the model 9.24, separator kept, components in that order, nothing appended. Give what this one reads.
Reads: 11.05
